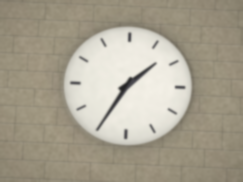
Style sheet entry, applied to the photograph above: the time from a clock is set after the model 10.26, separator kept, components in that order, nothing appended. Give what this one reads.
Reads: 1.35
